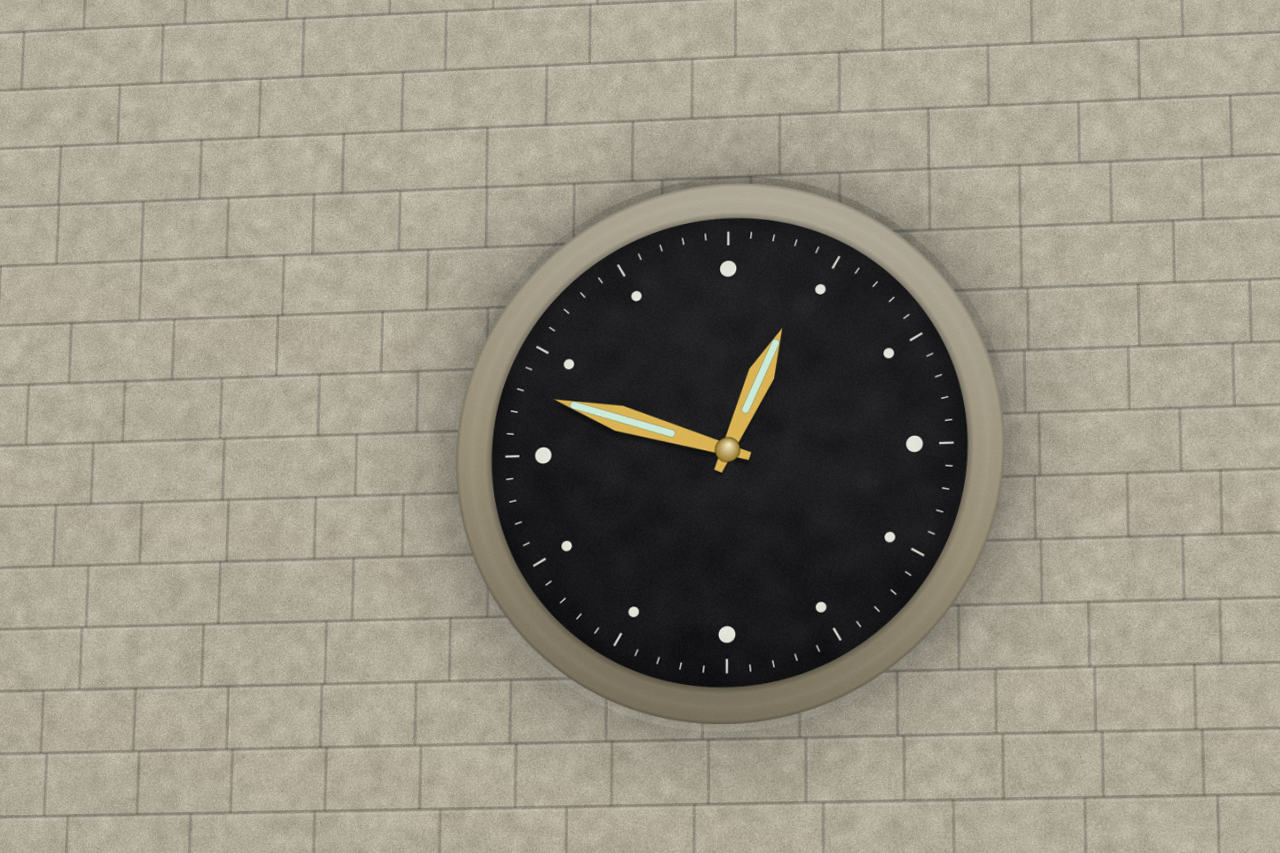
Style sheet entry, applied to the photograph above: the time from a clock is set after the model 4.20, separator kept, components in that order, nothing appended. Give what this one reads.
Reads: 12.48
